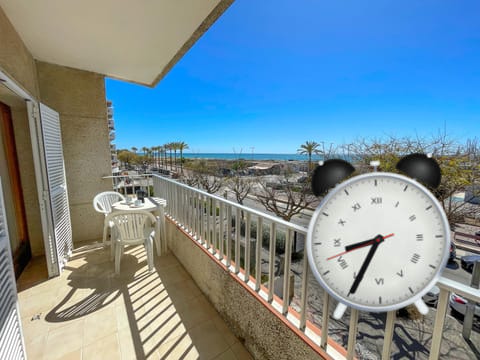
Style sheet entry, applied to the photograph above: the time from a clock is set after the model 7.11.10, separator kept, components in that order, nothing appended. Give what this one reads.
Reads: 8.34.42
